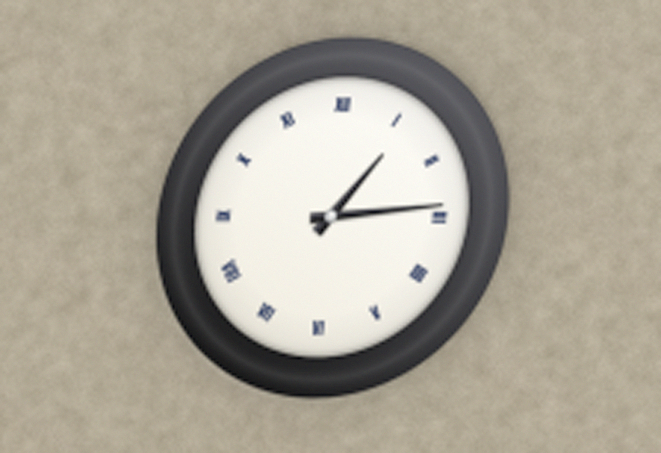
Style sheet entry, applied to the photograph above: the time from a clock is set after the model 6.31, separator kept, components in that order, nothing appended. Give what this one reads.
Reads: 1.14
